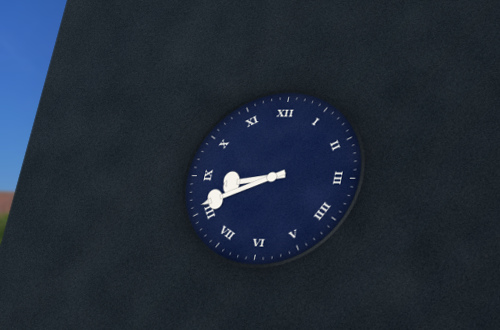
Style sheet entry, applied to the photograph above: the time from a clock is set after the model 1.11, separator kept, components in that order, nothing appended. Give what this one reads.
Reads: 8.41
